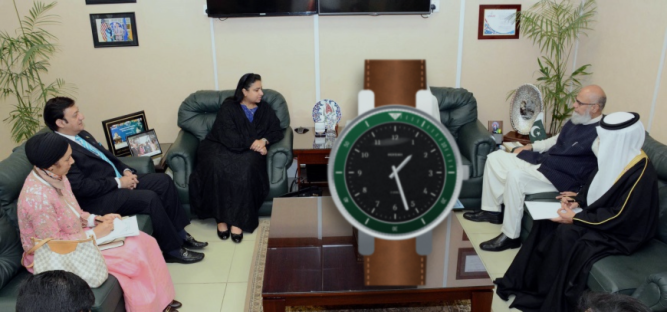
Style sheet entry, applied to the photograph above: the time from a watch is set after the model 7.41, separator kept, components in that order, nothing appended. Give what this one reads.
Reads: 1.27
